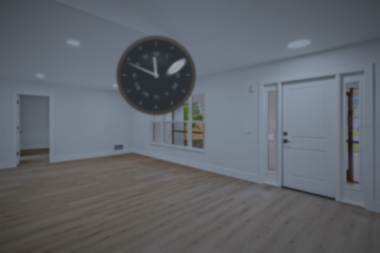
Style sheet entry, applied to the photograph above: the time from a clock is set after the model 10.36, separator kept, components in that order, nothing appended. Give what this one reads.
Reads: 11.49
